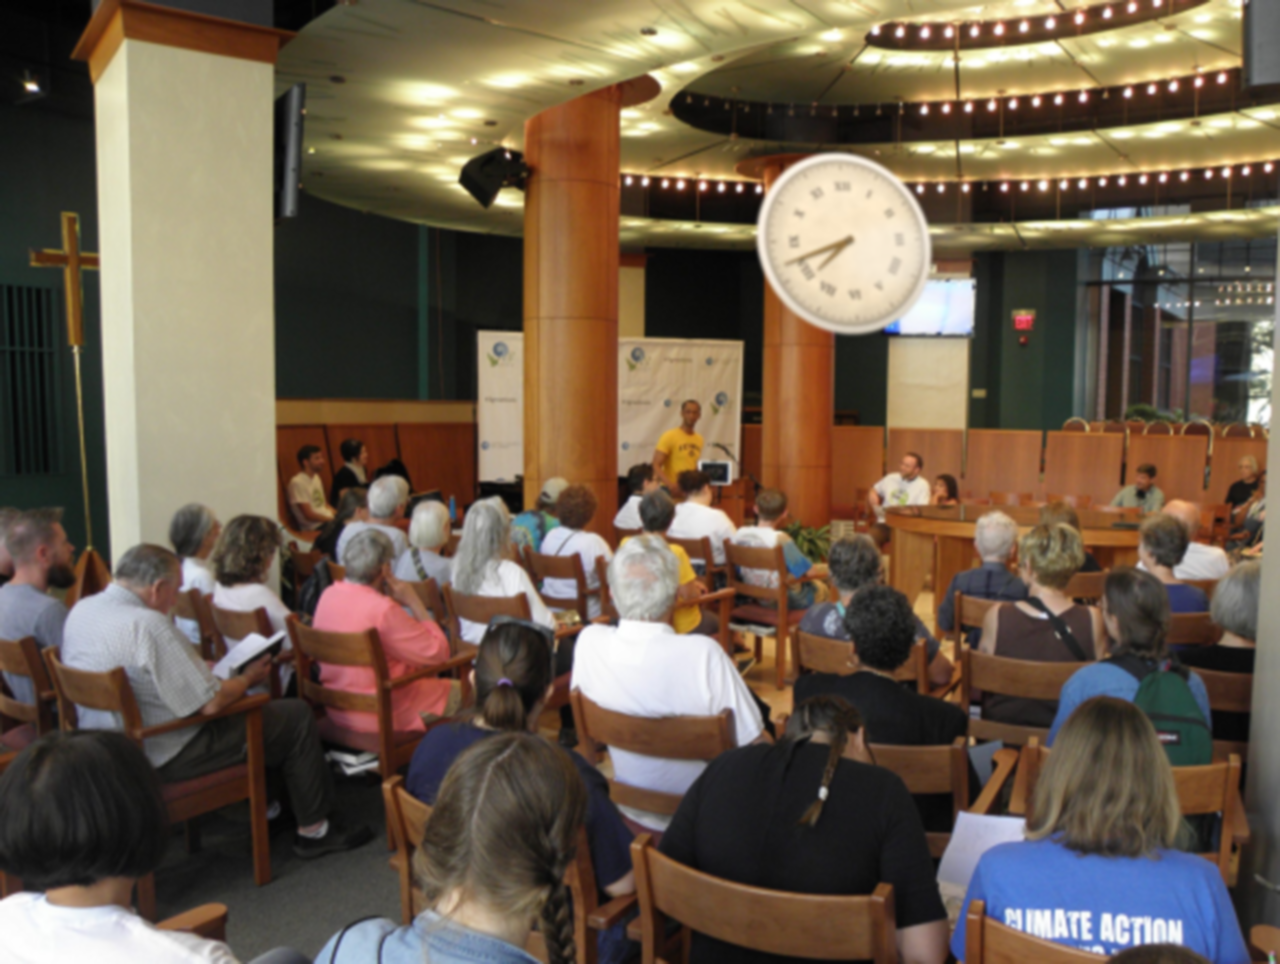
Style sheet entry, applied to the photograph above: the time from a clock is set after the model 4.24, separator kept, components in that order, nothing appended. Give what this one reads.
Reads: 7.42
